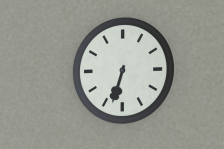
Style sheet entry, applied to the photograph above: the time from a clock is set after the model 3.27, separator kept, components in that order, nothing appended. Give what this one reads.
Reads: 6.33
